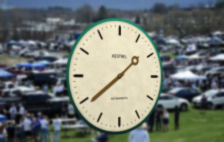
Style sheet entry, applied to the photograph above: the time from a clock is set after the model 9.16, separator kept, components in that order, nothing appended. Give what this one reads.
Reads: 1.39
